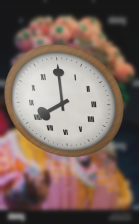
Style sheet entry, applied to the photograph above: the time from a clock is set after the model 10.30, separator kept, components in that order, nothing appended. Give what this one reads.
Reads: 8.00
